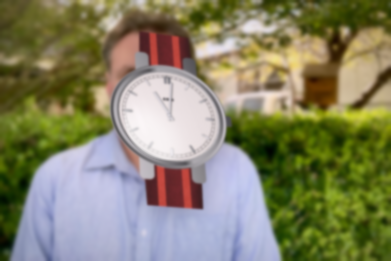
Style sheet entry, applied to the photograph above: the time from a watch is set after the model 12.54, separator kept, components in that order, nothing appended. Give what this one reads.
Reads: 11.01
